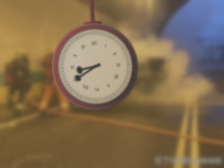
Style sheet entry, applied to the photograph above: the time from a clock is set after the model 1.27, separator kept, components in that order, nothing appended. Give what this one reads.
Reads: 8.40
